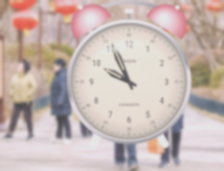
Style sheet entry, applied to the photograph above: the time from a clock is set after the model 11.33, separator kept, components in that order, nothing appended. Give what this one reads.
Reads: 9.56
